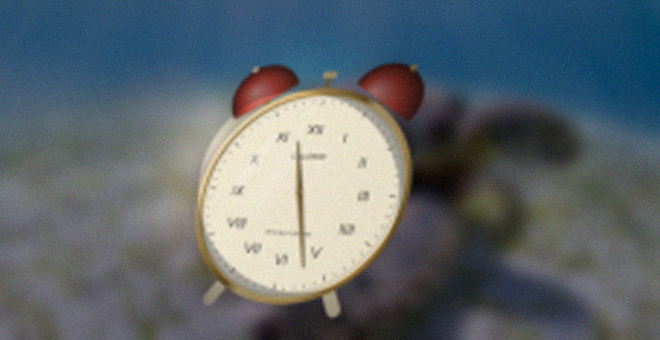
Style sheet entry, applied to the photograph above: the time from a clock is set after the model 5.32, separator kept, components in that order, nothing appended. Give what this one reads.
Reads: 11.27
